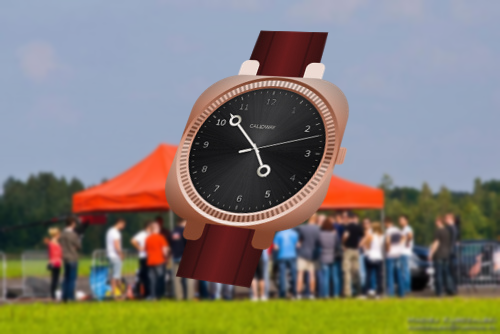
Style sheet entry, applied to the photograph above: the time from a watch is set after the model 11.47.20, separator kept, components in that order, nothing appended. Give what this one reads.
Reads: 4.52.12
